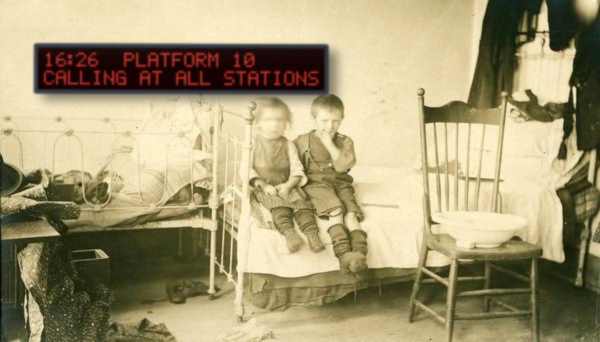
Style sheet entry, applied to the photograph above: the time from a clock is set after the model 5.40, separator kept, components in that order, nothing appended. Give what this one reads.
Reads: 16.26
